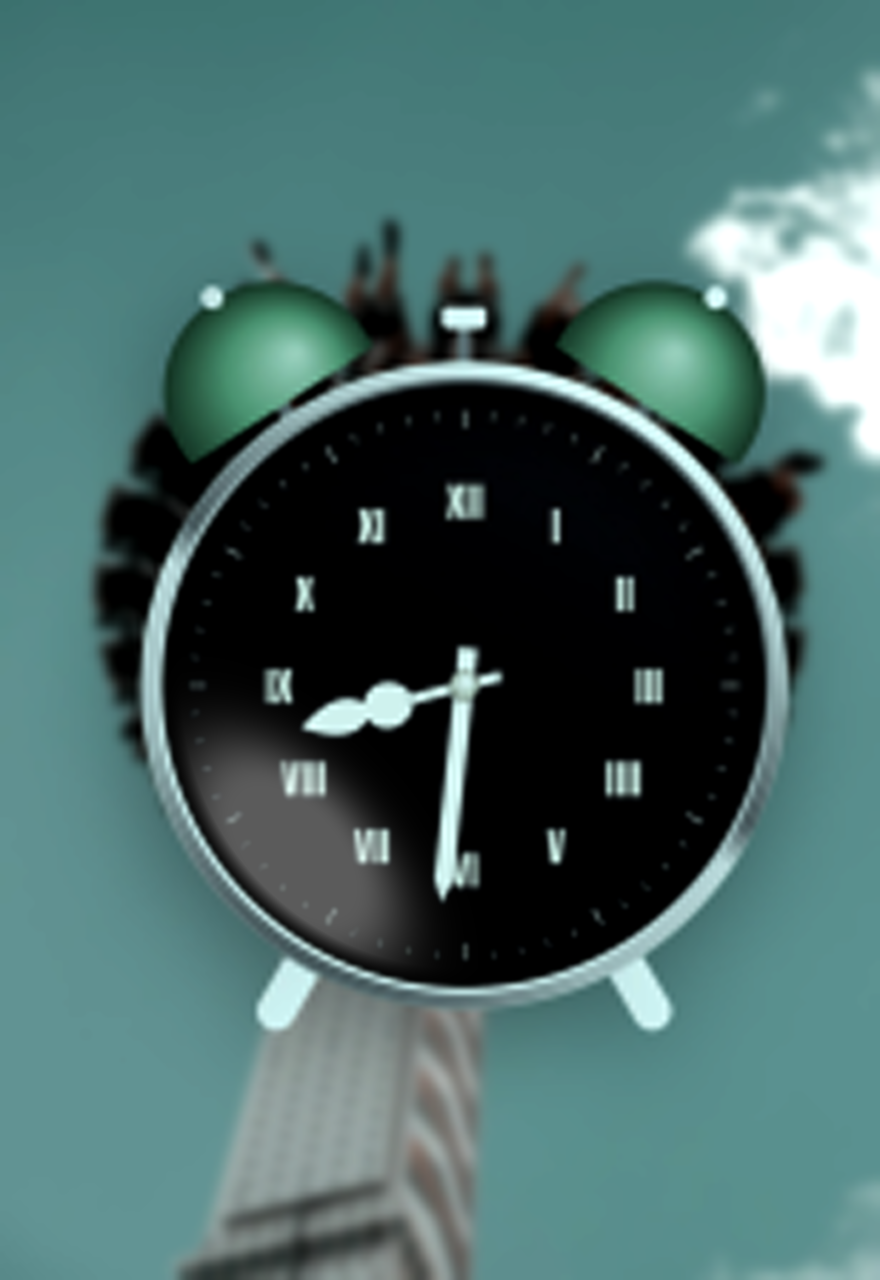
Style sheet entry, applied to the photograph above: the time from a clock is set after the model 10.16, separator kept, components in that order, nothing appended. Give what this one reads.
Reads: 8.31
